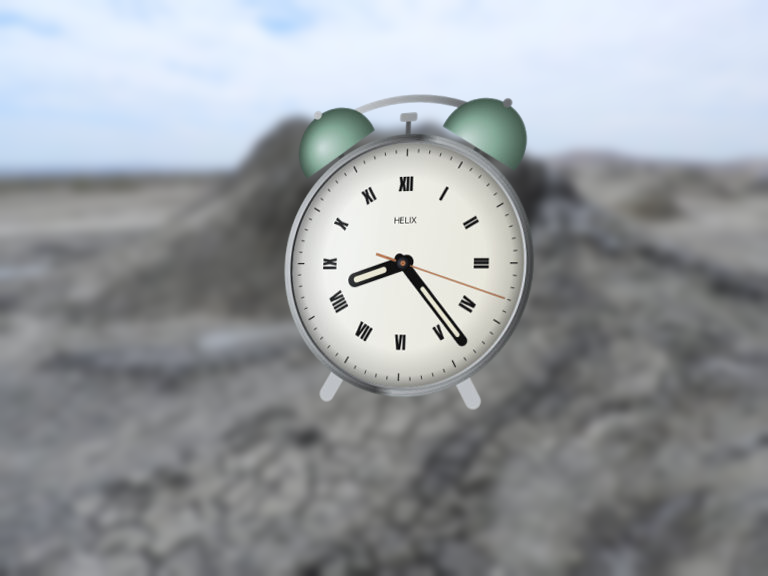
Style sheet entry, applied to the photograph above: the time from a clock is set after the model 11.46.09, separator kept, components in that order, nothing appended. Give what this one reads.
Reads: 8.23.18
